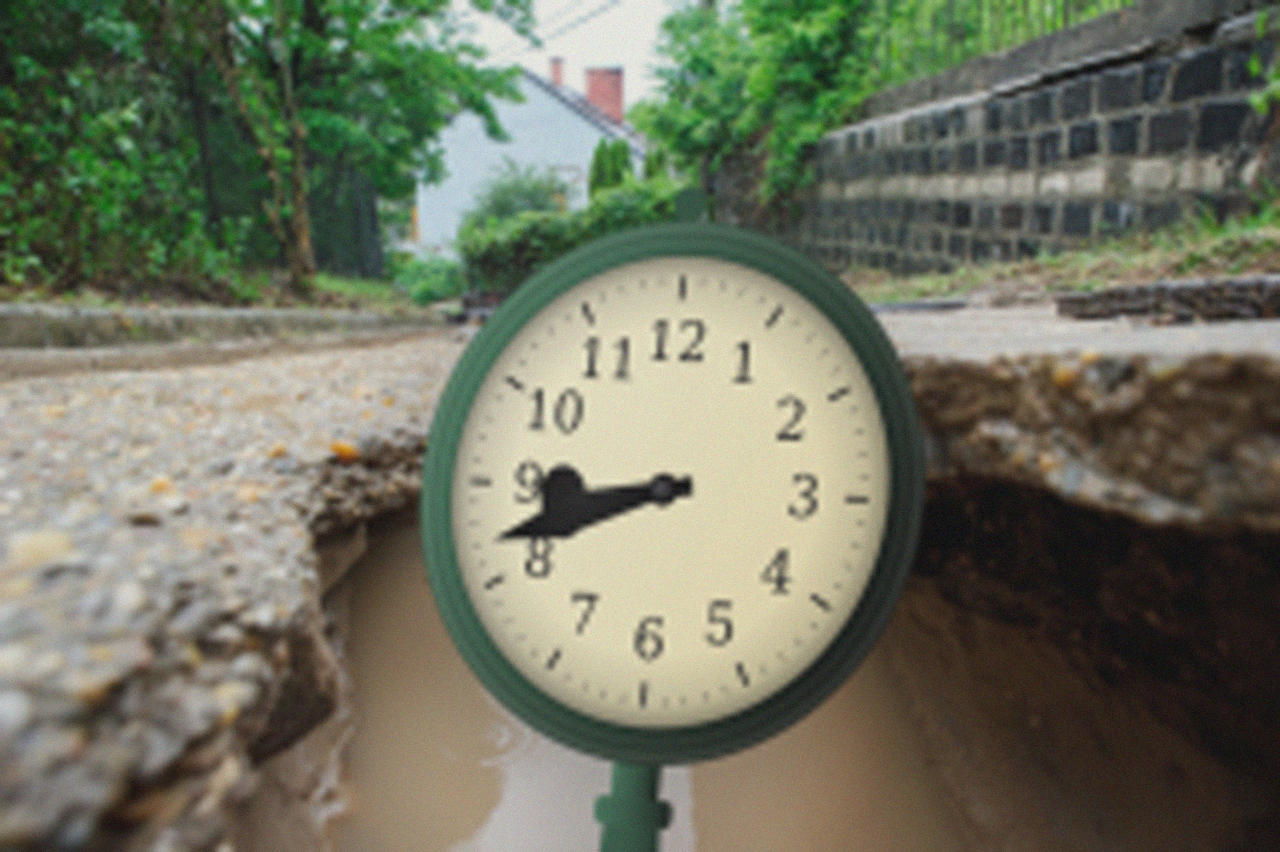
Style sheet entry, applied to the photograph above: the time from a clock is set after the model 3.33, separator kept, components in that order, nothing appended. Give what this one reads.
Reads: 8.42
